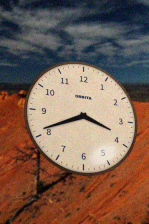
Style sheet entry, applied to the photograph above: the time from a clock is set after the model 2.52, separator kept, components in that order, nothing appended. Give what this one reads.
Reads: 3.41
